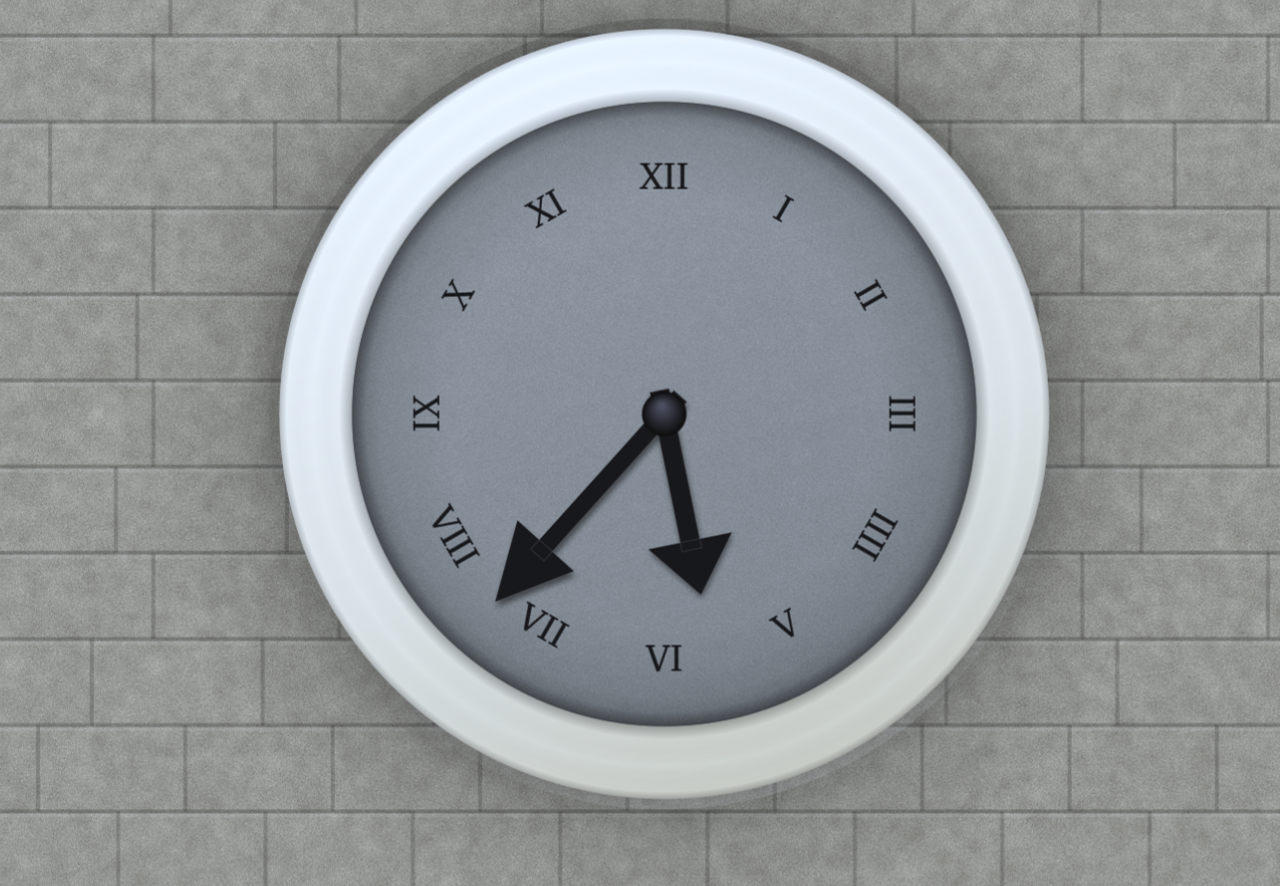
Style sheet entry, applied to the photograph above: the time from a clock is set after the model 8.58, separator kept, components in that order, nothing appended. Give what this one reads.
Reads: 5.37
